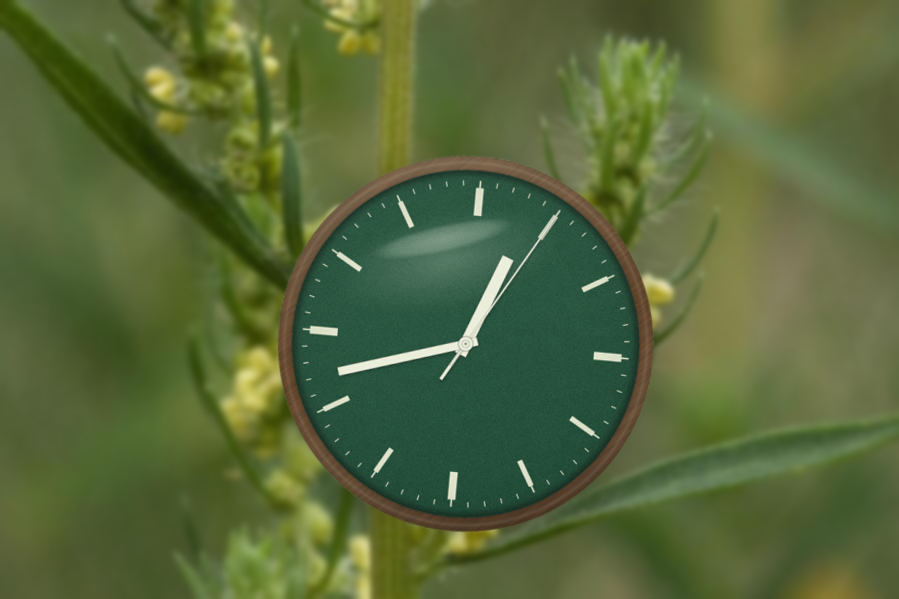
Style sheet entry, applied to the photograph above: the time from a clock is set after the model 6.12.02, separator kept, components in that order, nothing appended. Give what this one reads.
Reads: 12.42.05
